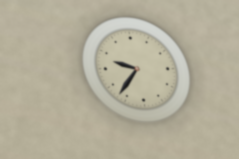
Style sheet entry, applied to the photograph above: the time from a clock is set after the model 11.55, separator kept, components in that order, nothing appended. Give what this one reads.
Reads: 9.37
